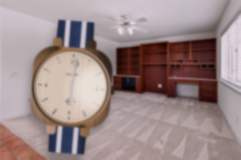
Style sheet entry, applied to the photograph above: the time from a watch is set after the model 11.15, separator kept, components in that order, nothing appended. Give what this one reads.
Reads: 6.01
